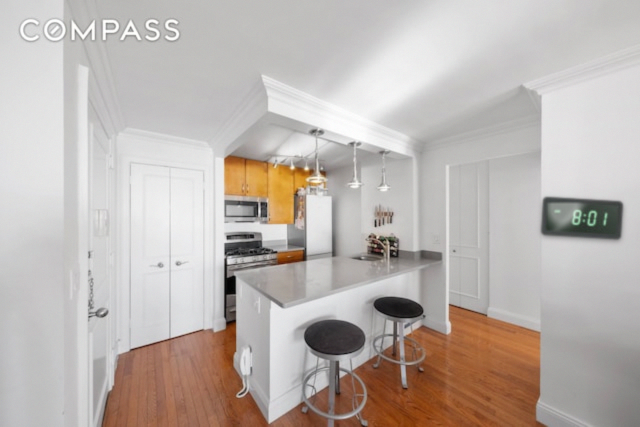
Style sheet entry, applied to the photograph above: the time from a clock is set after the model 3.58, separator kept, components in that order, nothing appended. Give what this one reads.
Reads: 8.01
